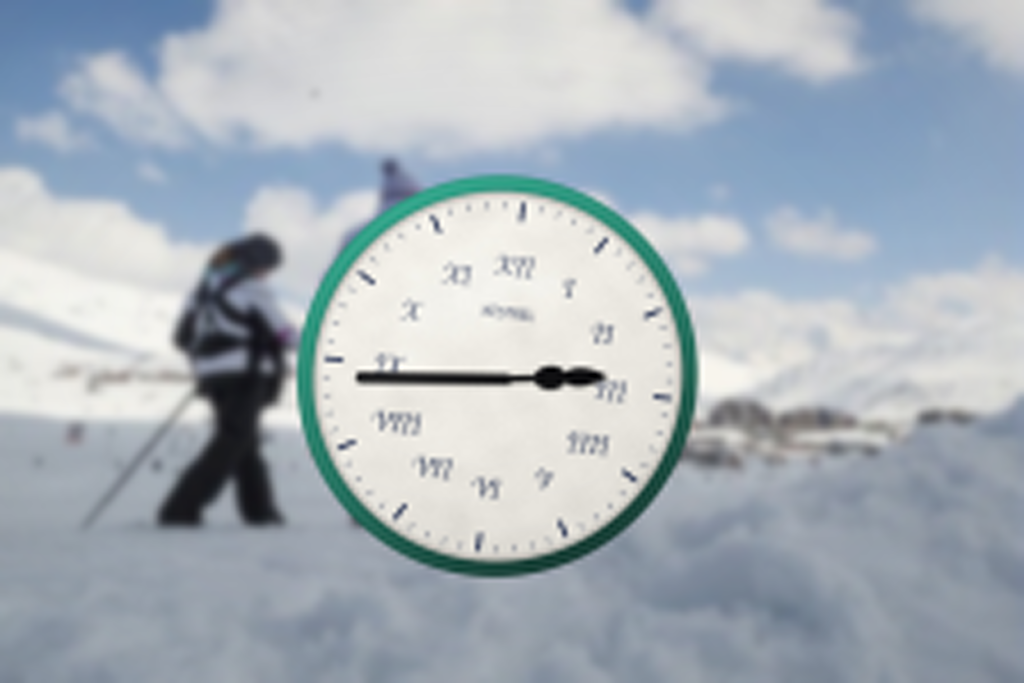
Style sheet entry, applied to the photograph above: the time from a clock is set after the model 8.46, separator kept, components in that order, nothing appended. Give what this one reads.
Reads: 2.44
